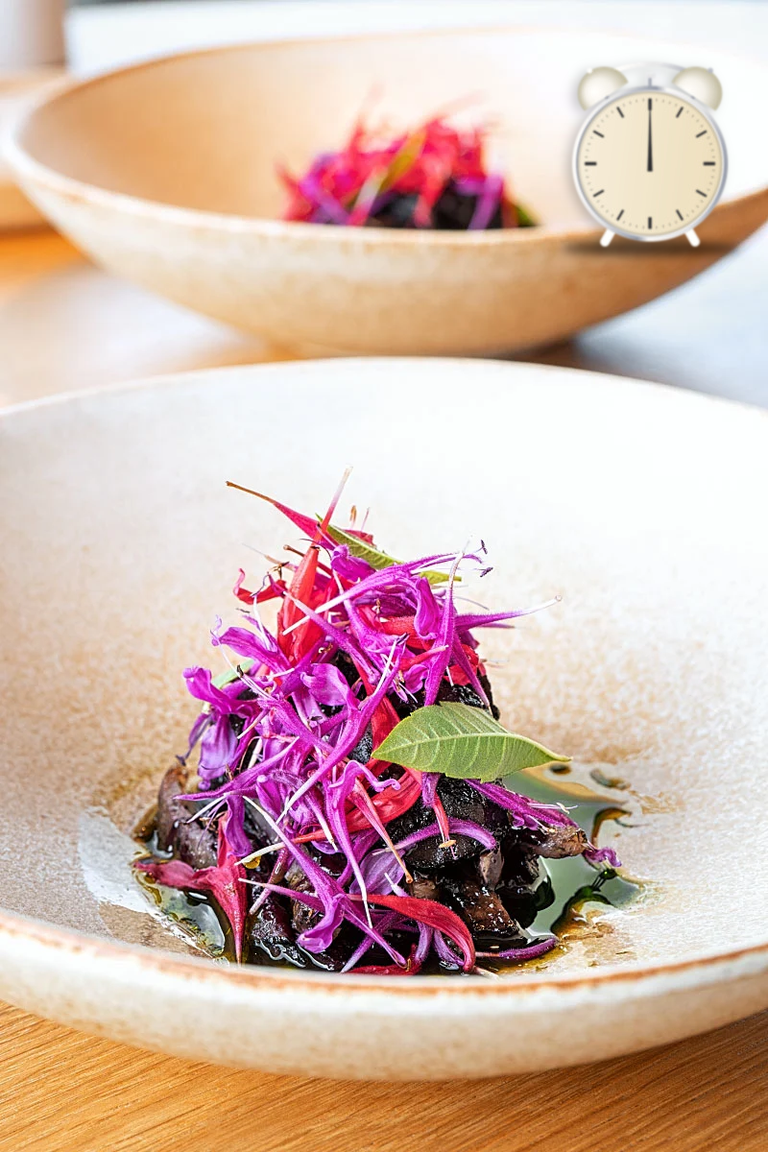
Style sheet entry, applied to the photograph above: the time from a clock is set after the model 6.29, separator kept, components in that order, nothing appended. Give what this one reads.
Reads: 12.00
